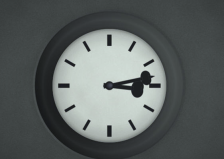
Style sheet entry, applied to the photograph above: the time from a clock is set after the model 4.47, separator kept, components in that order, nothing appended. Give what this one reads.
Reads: 3.13
